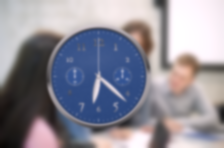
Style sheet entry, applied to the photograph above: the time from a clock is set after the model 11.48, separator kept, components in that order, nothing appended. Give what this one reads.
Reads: 6.22
